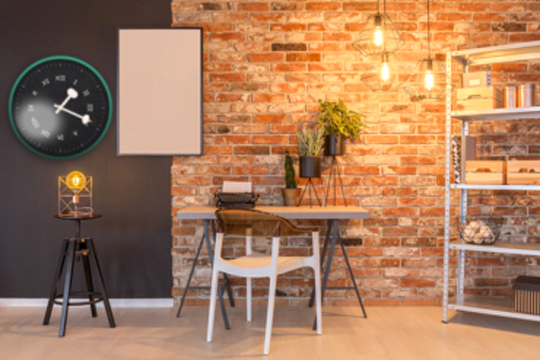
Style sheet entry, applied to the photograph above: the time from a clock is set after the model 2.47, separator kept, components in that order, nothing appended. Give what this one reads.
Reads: 1.19
